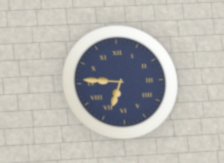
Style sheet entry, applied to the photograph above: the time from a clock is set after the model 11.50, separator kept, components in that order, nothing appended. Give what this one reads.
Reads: 6.46
